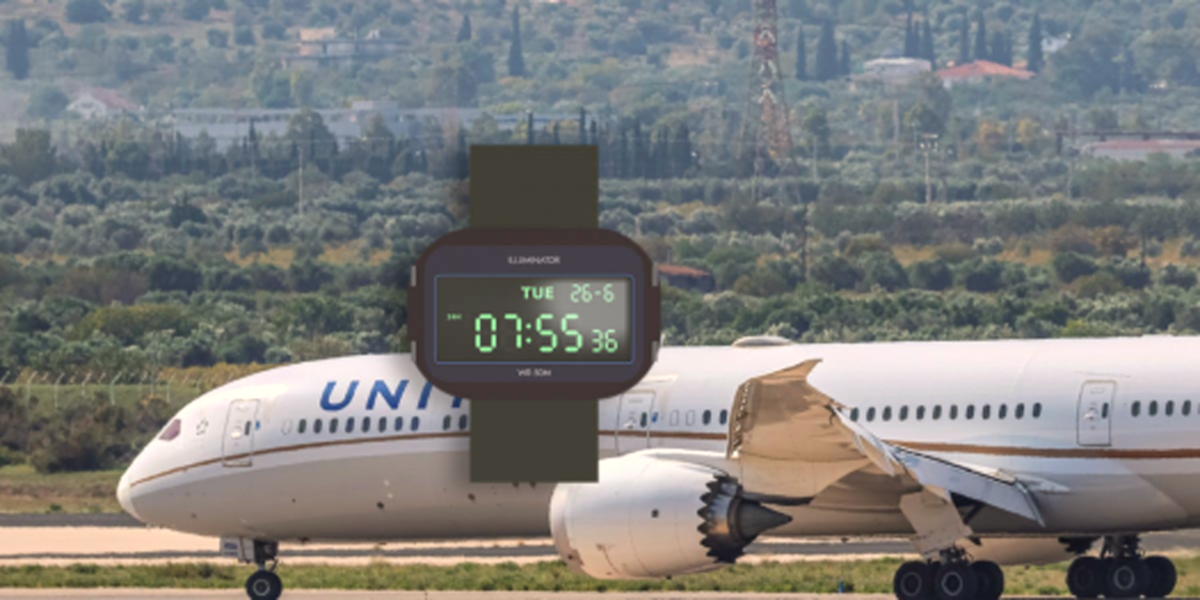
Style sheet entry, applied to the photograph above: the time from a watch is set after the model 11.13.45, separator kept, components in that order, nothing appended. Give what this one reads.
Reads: 7.55.36
